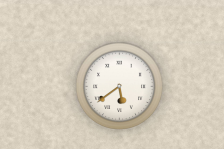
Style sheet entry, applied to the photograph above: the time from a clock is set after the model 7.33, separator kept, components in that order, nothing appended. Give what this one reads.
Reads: 5.39
